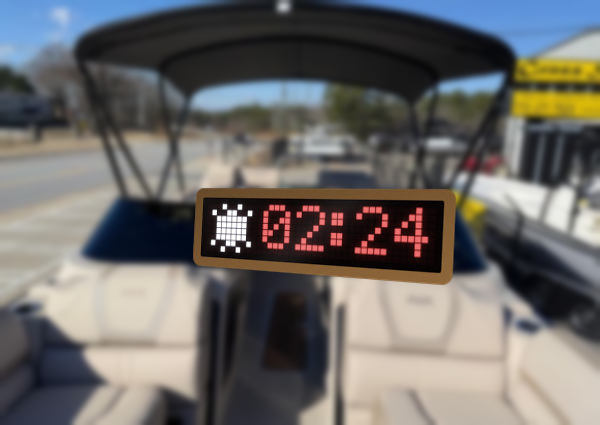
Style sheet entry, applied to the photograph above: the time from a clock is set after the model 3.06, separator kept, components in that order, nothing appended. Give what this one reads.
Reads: 2.24
